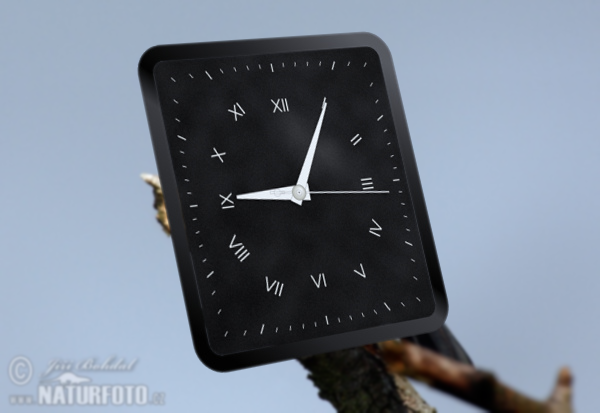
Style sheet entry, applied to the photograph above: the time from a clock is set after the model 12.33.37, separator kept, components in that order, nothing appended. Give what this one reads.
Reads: 9.05.16
